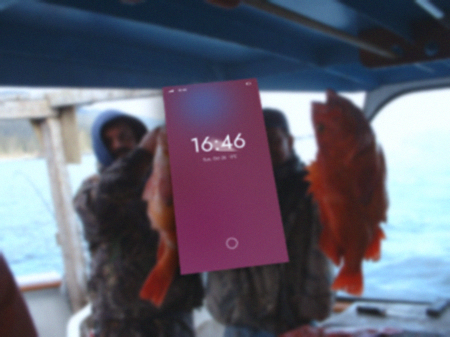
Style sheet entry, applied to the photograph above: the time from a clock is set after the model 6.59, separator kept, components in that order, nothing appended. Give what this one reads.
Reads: 16.46
